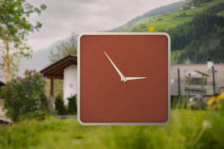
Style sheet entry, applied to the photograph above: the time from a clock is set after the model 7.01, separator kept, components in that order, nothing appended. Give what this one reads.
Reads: 2.54
